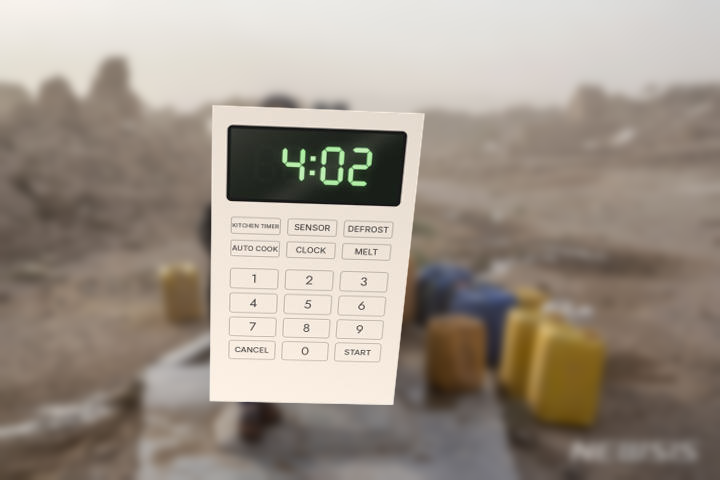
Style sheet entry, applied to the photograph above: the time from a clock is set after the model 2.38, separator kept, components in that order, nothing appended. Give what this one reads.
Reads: 4.02
